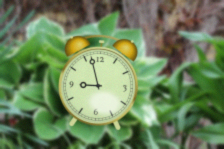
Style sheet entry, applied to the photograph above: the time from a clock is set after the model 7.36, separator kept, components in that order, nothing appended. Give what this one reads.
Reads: 8.57
